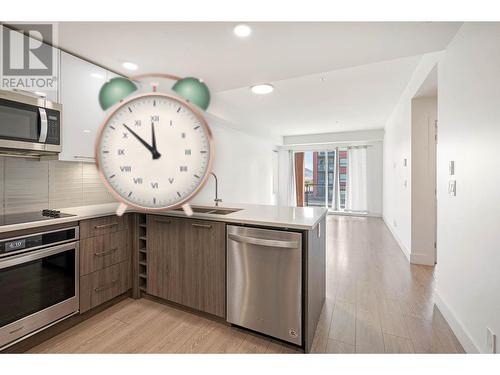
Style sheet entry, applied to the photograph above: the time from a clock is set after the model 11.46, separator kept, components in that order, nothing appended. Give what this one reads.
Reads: 11.52
